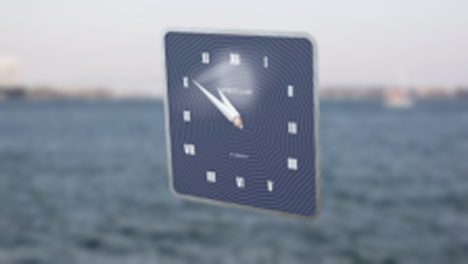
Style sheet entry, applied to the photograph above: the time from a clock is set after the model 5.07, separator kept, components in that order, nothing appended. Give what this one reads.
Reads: 10.51
